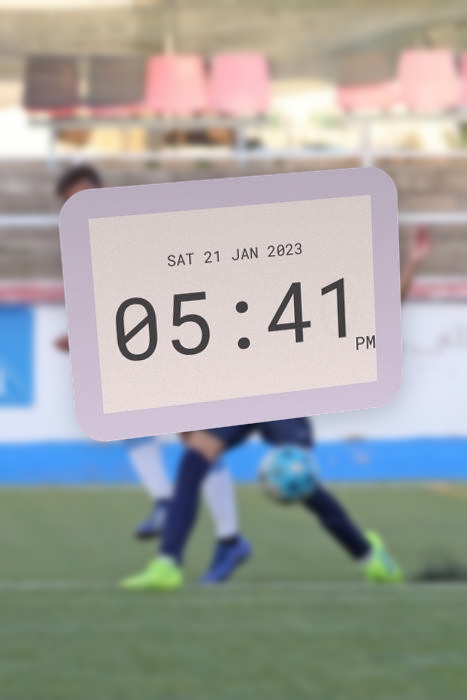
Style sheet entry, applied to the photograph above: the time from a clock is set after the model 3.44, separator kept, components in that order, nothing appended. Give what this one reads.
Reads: 5.41
